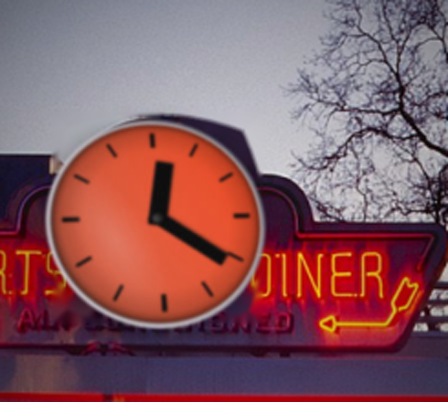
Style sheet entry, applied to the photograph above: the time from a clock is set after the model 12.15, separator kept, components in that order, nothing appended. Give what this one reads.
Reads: 12.21
